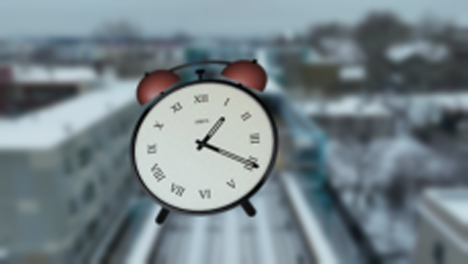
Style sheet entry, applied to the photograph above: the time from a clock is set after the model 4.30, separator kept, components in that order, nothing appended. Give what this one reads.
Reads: 1.20
